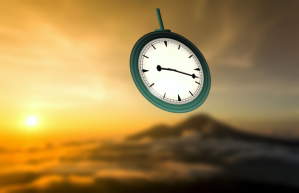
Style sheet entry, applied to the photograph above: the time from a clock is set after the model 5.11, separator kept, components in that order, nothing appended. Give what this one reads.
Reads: 9.18
